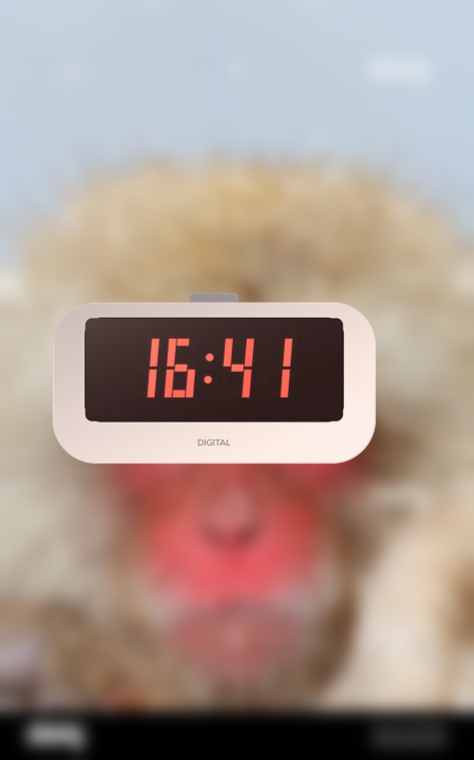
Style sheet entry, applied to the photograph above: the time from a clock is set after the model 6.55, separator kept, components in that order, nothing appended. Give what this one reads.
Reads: 16.41
